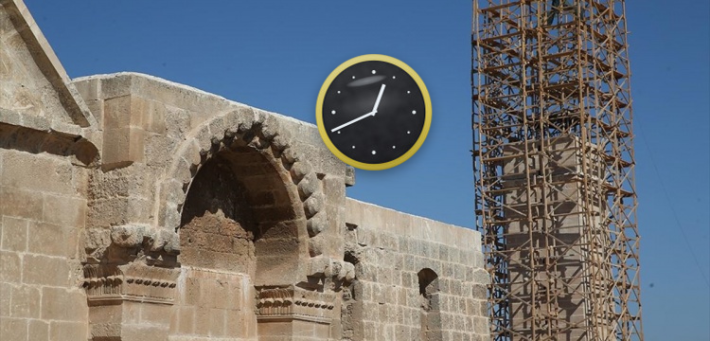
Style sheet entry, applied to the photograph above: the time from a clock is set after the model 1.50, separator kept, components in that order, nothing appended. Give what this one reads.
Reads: 12.41
